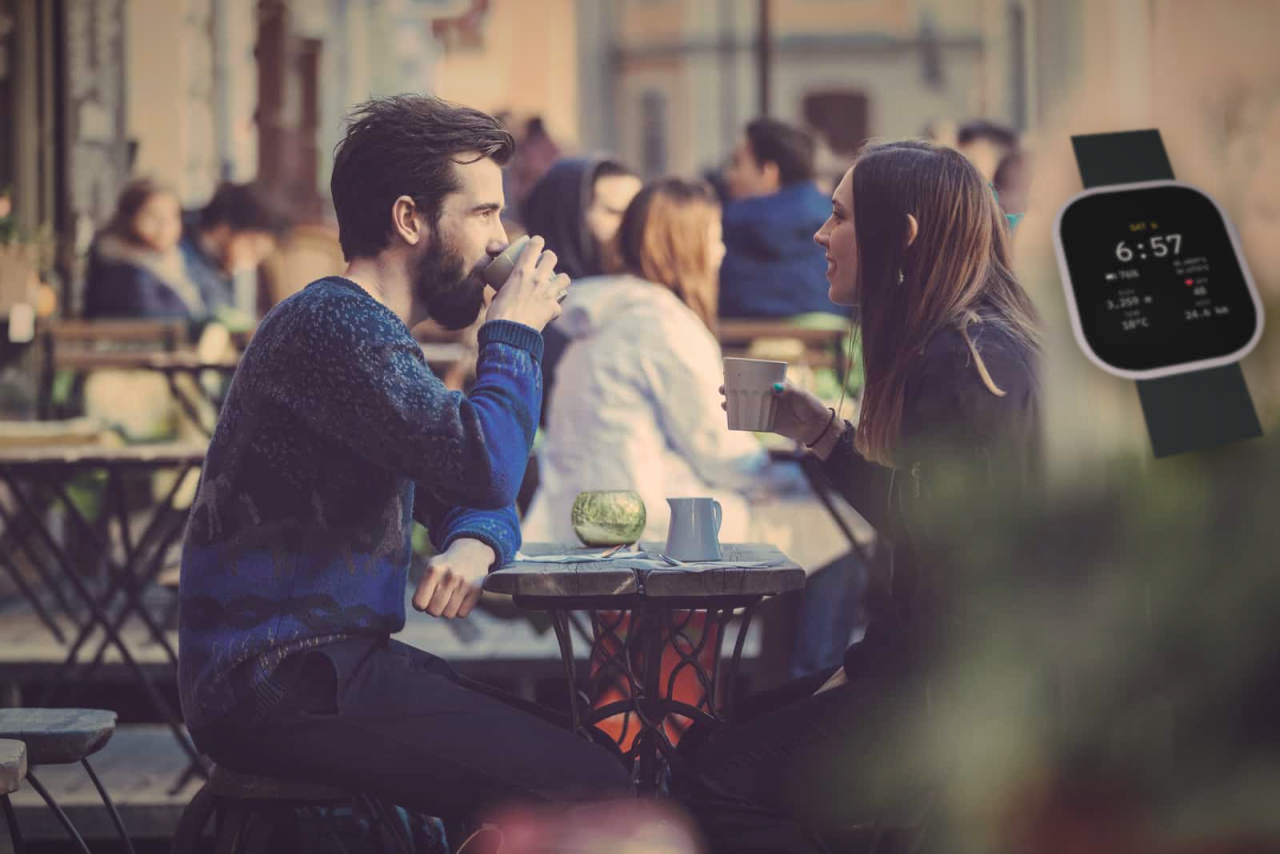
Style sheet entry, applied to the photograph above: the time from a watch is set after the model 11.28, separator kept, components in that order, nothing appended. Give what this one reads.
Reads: 6.57
